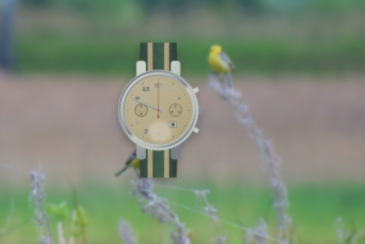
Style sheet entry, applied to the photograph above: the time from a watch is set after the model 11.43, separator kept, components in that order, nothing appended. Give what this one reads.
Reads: 9.49
